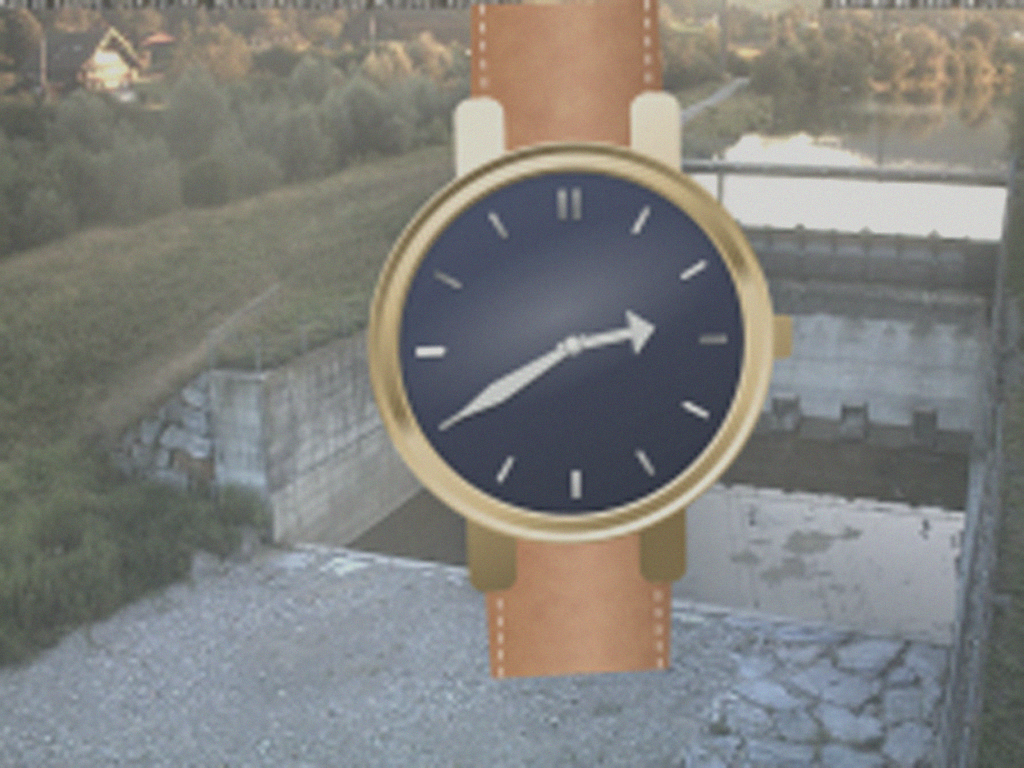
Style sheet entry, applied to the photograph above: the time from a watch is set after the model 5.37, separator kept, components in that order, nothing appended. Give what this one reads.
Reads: 2.40
